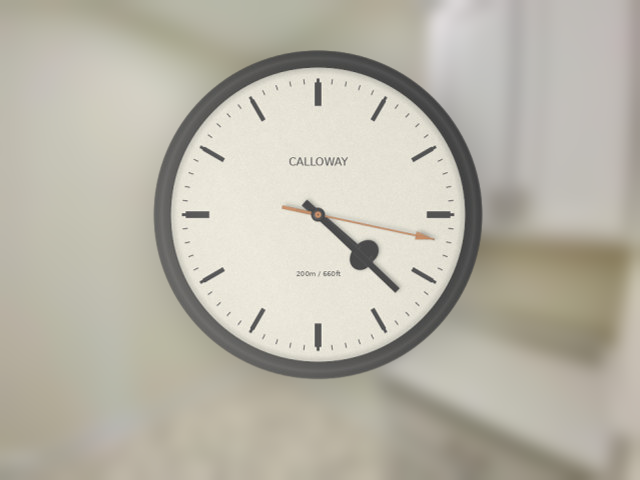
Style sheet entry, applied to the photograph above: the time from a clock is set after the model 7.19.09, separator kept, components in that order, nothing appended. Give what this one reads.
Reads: 4.22.17
